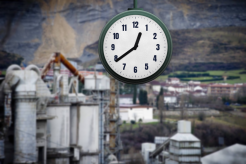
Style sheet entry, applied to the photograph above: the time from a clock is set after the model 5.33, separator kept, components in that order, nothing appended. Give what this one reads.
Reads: 12.39
